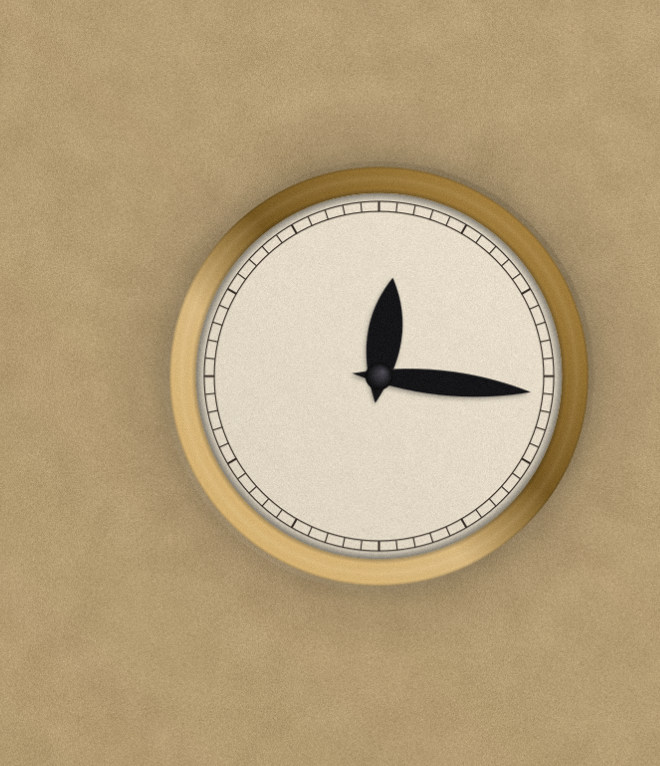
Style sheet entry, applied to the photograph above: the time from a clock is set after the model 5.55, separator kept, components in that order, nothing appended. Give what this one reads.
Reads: 12.16
